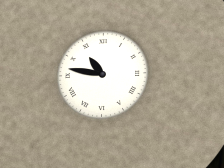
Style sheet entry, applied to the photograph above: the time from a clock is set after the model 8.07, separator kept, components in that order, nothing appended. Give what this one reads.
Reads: 10.47
